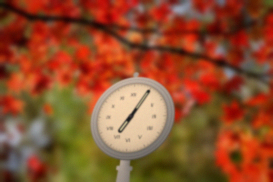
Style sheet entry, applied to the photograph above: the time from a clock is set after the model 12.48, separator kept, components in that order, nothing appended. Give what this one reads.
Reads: 7.05
